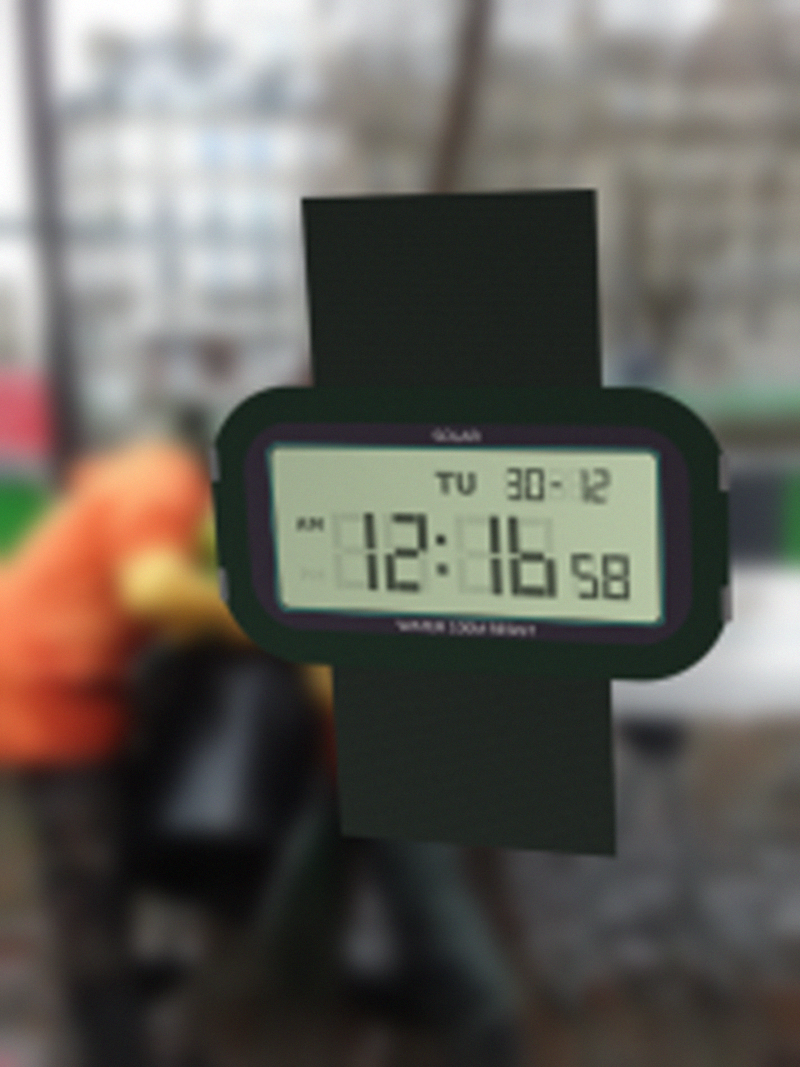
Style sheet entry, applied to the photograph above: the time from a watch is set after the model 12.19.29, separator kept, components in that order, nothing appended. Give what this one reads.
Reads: 12.16.58
